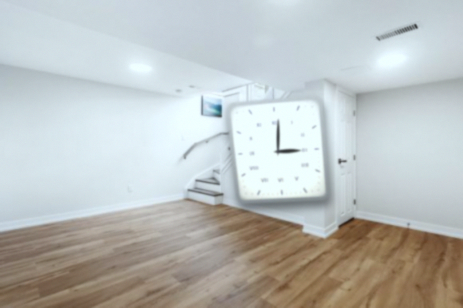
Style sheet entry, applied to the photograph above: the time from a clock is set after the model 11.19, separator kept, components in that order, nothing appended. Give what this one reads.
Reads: 3.01
